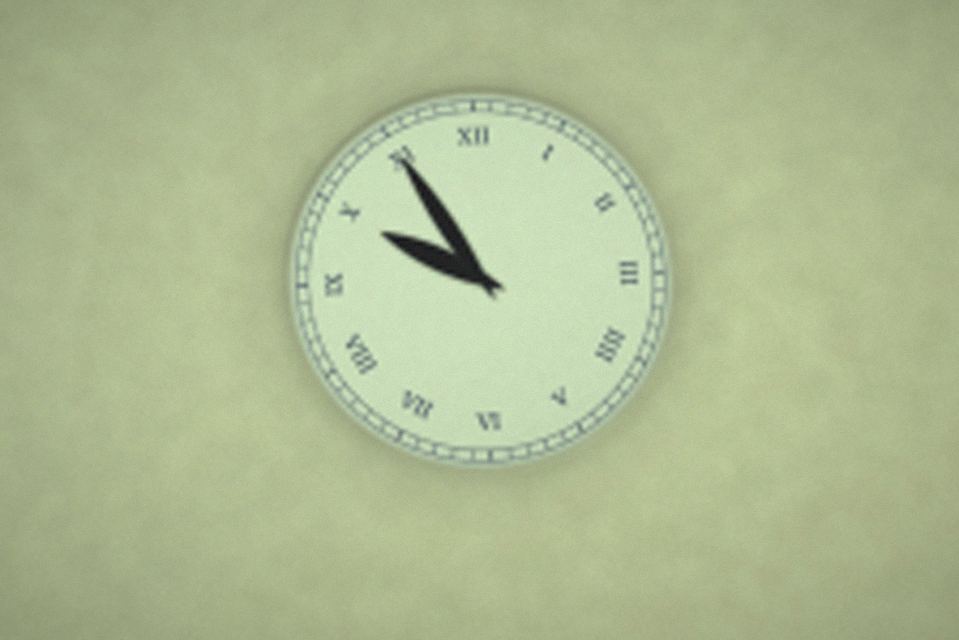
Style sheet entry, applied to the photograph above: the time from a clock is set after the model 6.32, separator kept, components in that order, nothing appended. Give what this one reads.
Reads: 9.55
